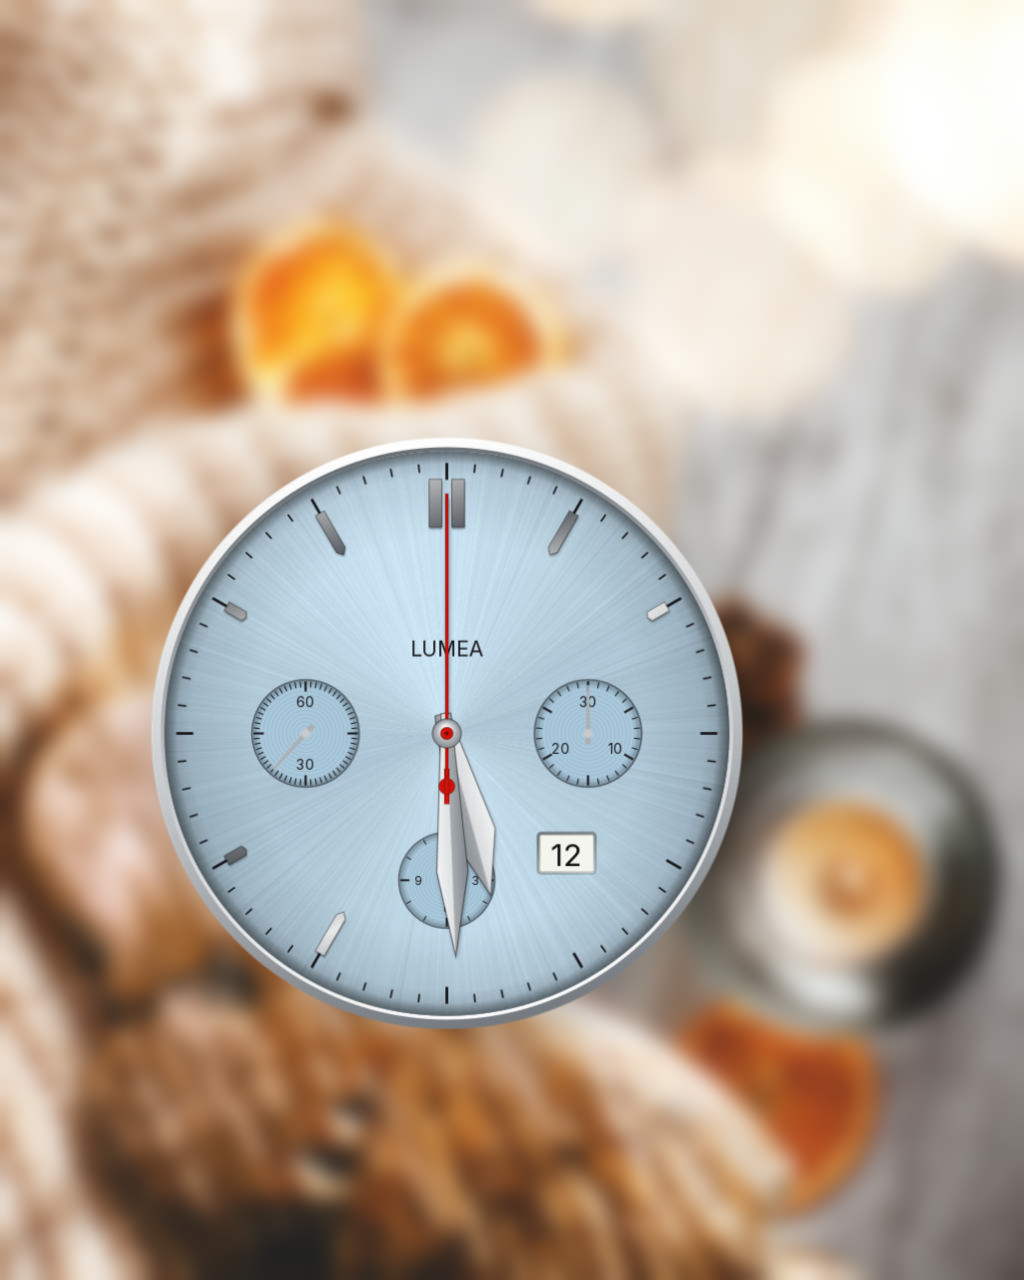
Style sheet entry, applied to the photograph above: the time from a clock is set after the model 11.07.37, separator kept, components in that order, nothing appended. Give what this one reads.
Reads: 5.29.37
